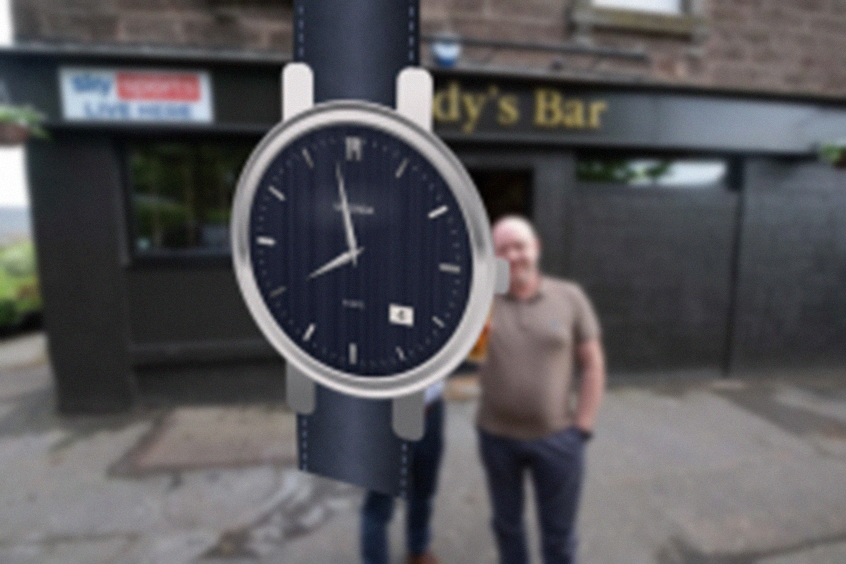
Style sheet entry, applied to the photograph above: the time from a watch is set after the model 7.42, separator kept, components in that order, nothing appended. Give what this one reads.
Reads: 7.58
